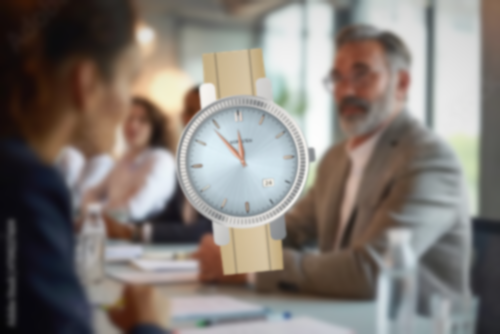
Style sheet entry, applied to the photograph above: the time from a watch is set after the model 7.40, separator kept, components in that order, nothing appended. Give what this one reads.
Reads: 11.54
